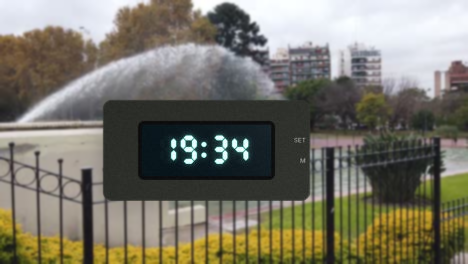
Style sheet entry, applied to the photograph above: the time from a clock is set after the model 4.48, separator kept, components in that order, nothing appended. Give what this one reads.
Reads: 19.34
